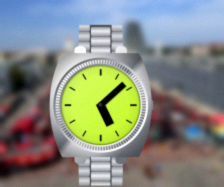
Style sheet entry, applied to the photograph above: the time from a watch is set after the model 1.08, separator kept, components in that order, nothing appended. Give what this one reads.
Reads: 5.08
